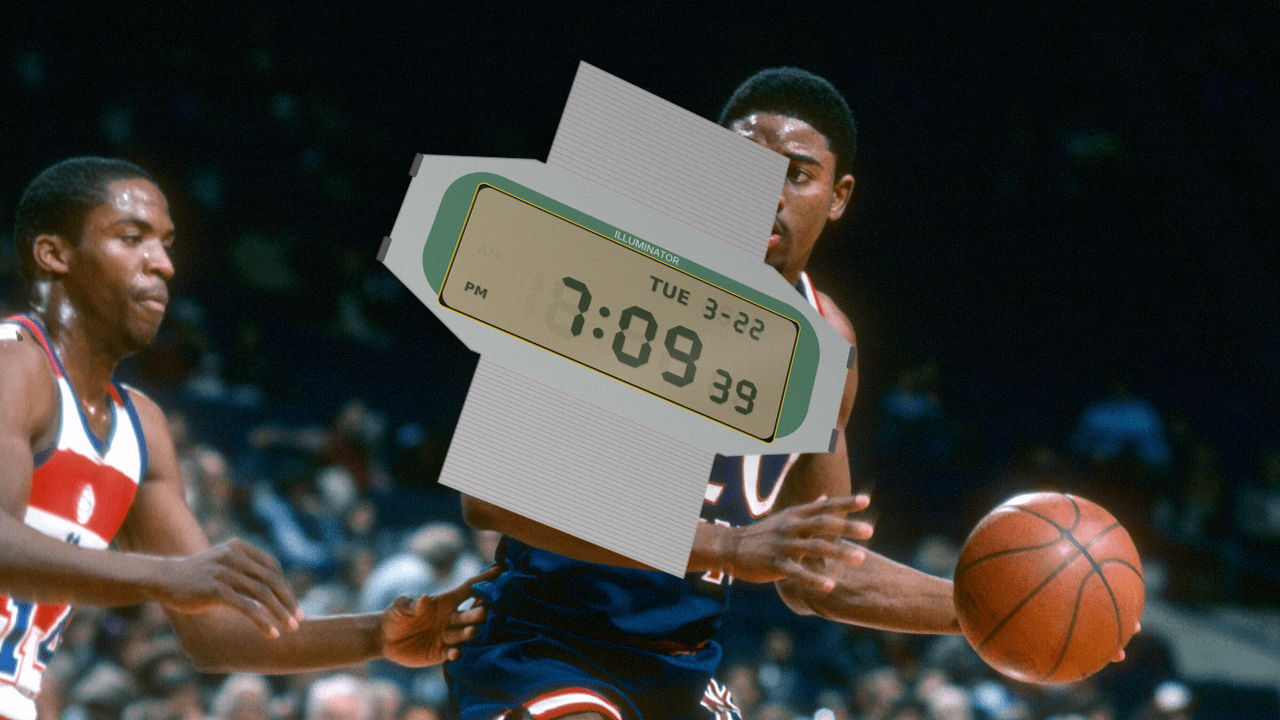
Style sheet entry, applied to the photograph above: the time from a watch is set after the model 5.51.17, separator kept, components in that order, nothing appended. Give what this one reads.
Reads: 7.09.39
